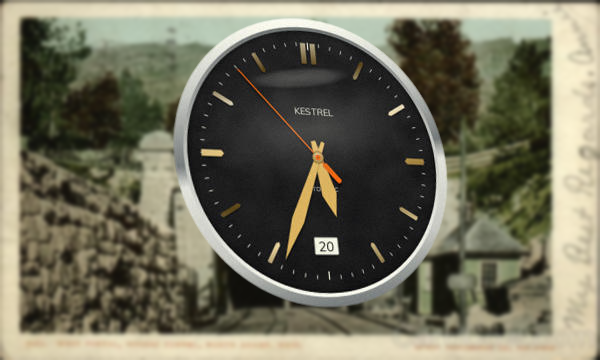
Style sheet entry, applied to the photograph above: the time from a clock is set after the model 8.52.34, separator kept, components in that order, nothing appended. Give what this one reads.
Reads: 5.33.53
